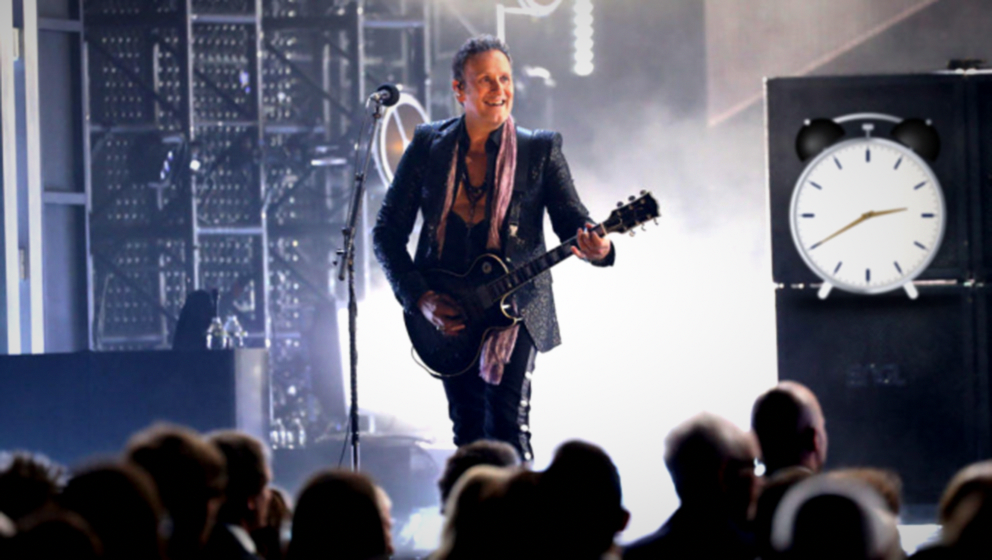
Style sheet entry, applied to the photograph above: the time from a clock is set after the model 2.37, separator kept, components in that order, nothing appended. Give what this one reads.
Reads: 2.40
